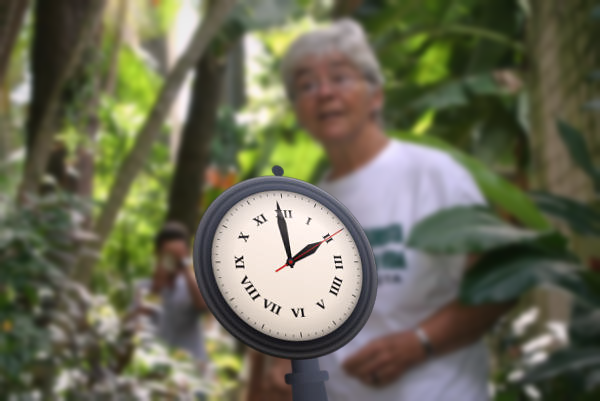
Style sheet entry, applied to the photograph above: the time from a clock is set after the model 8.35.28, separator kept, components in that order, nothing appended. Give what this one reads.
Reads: 1.59.10
